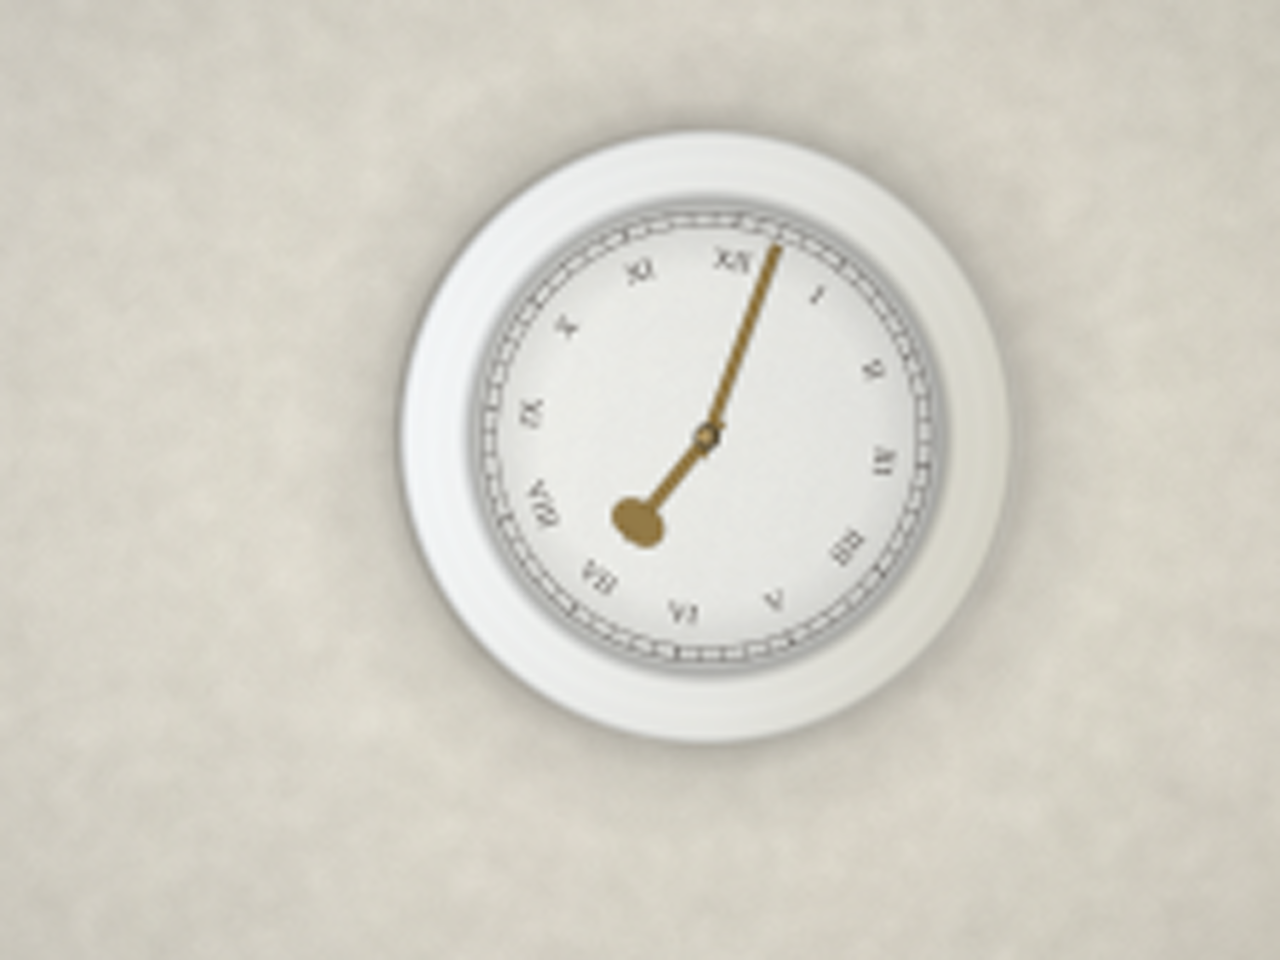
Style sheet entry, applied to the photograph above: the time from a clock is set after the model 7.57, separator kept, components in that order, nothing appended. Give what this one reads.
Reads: 7.02
